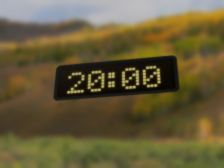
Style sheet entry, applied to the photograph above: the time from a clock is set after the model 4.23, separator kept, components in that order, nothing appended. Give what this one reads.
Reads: 20.00
